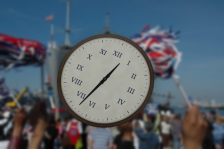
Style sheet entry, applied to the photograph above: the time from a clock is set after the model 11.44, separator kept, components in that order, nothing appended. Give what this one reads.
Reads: 12.33
